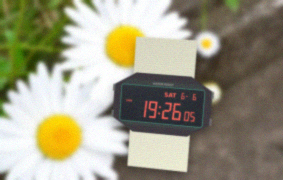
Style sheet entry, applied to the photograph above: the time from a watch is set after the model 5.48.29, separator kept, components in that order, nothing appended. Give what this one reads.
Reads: 19.26.05
